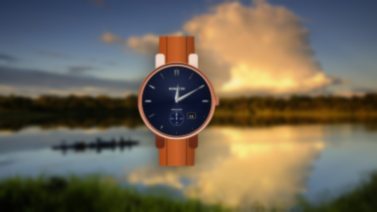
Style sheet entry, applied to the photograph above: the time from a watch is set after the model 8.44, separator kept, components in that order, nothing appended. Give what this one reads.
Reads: 12.10
